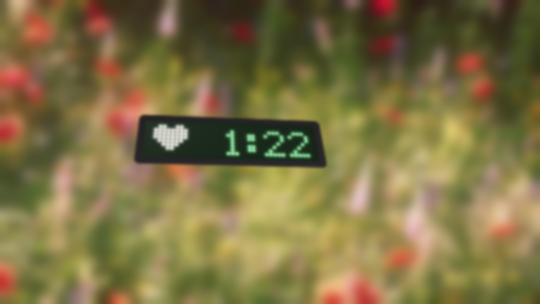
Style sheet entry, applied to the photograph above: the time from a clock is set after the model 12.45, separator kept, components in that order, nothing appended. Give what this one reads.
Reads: 1.22
